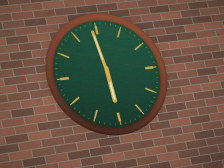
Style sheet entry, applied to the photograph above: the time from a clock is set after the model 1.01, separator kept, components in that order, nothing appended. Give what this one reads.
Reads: 5.59
